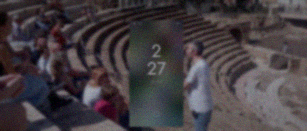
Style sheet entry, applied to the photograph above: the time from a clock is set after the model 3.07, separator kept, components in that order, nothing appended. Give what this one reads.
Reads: 2.27
